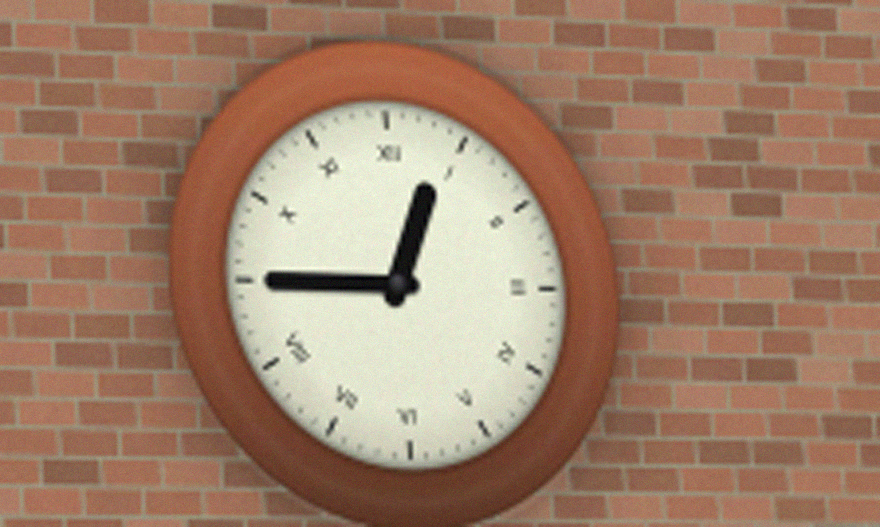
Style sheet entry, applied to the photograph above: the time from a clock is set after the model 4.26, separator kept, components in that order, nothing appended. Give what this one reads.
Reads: 12.45
